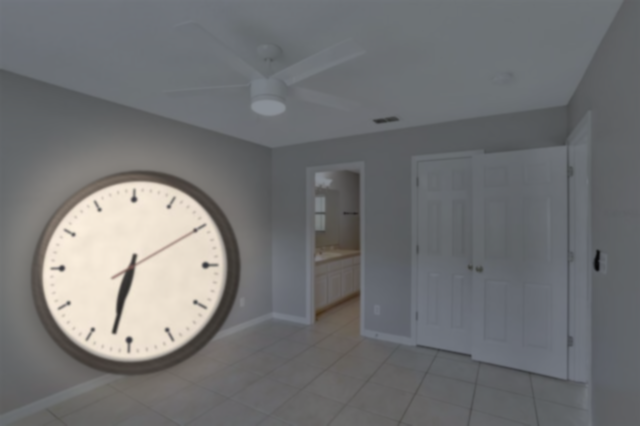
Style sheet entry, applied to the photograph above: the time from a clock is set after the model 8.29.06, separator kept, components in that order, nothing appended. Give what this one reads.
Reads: 6.32.10
